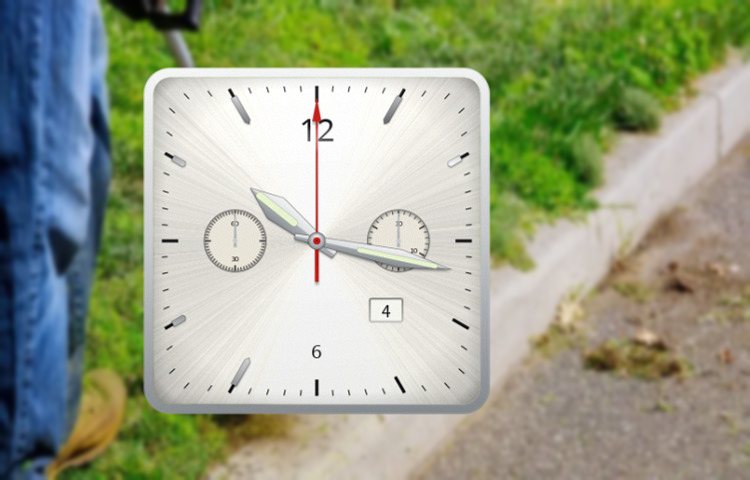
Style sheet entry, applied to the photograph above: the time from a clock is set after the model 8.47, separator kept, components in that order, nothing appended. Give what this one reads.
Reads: 10.17
